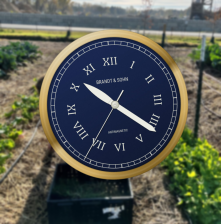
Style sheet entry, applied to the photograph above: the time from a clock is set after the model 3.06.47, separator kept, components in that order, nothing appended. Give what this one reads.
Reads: 10.21.36
